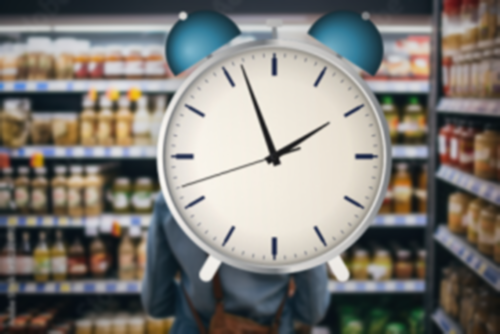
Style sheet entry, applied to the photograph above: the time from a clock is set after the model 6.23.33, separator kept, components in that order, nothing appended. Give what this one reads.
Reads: 1.56.42
